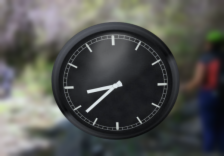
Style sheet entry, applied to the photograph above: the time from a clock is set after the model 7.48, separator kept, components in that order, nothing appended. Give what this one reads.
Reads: 8.38
